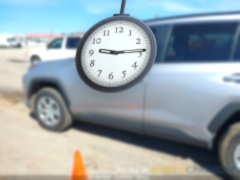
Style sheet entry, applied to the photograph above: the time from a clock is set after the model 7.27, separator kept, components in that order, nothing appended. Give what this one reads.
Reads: 9.14
